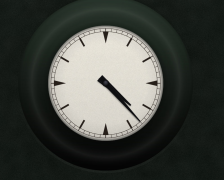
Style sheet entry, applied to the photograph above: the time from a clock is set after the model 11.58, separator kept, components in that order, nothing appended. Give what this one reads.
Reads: 4.23
